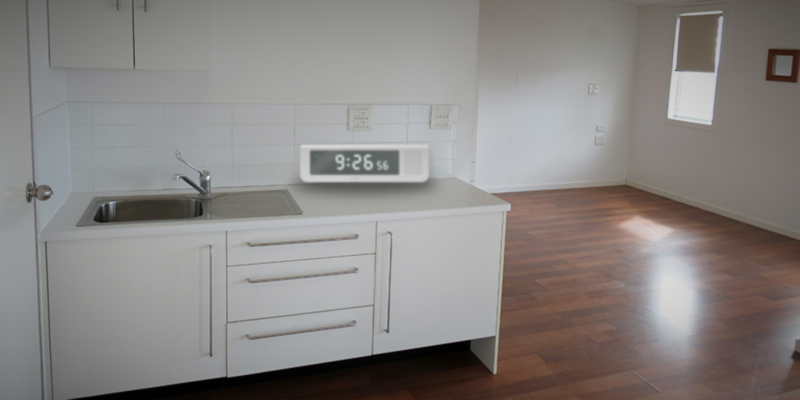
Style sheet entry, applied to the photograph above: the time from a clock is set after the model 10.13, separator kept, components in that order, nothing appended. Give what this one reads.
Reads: 9.26
